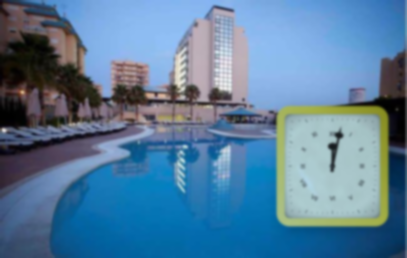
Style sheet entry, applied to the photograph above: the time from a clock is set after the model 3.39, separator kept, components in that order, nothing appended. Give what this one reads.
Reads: 12.02
